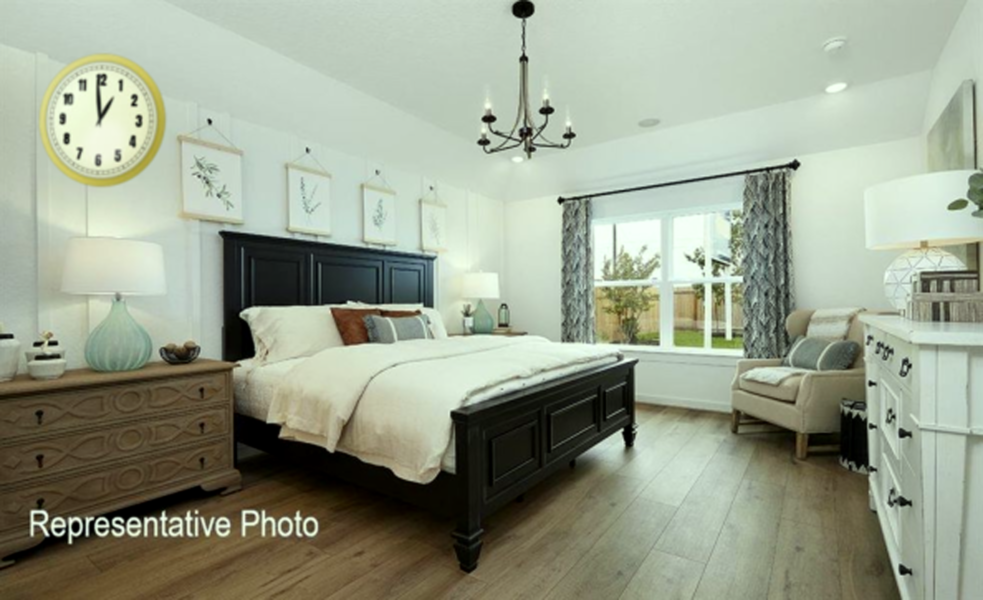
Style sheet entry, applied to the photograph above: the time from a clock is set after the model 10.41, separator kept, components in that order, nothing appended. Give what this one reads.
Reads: 12.59
